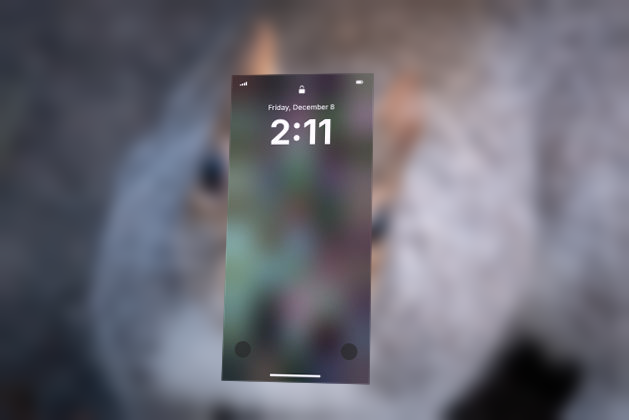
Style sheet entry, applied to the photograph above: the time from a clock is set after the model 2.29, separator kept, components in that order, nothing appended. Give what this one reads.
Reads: 2.11
